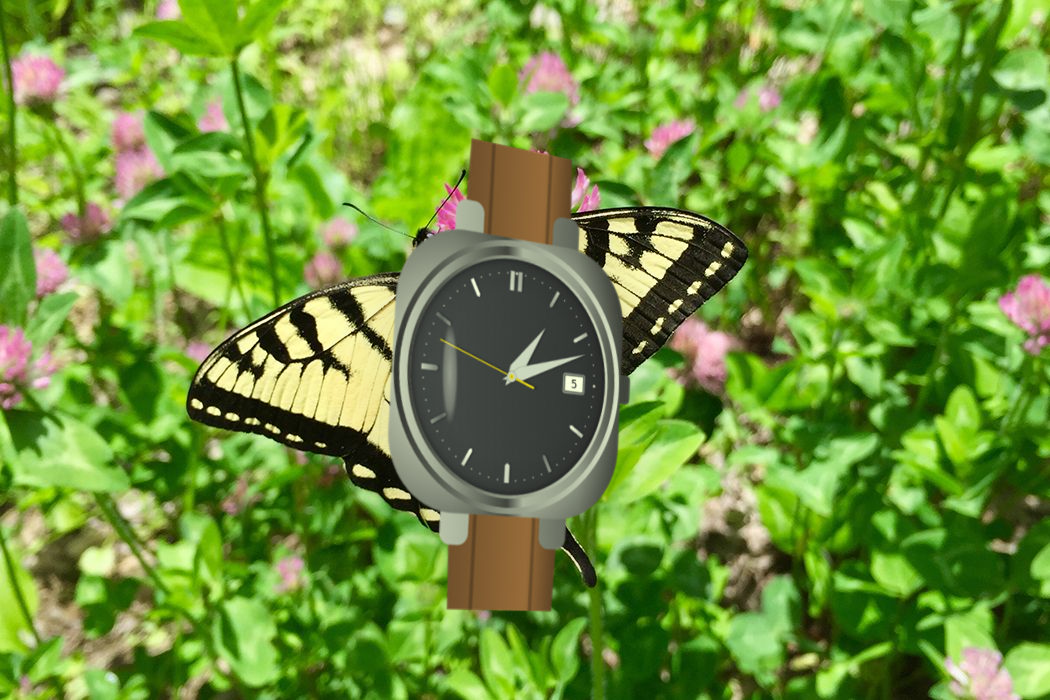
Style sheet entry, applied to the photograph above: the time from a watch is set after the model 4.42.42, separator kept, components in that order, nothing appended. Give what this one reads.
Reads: 1.11.48
